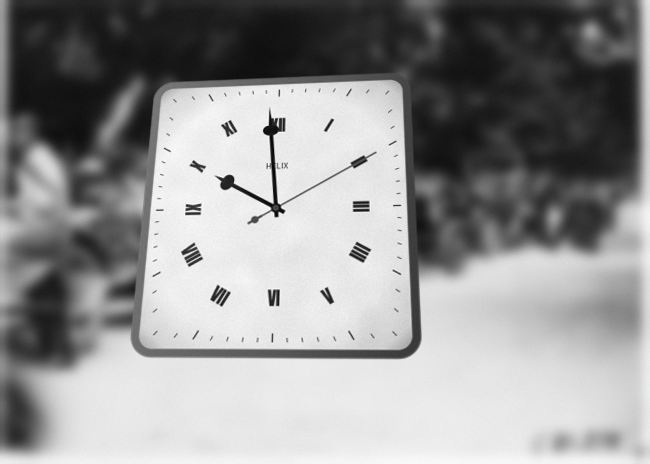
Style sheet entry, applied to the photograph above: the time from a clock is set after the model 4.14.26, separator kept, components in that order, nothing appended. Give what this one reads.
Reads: 9.59.10
